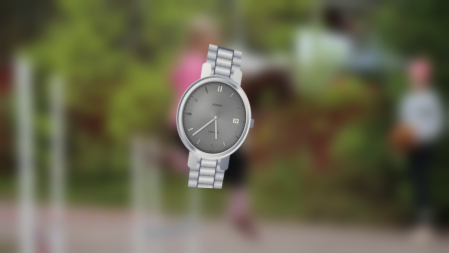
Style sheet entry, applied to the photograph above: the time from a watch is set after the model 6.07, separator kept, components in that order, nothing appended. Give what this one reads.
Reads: 5.38
